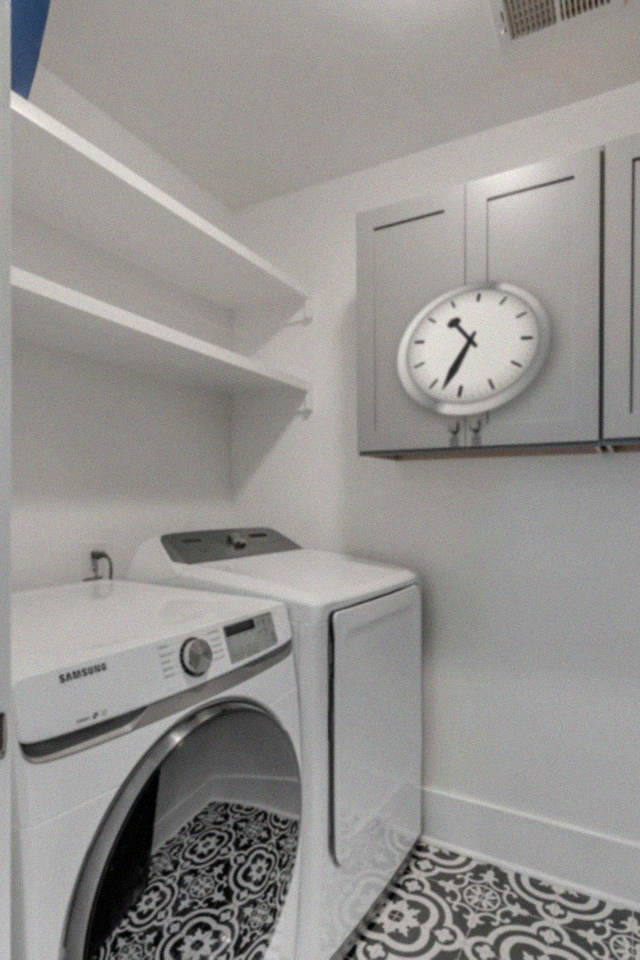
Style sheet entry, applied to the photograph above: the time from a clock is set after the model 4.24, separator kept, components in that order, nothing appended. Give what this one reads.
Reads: 10.33
